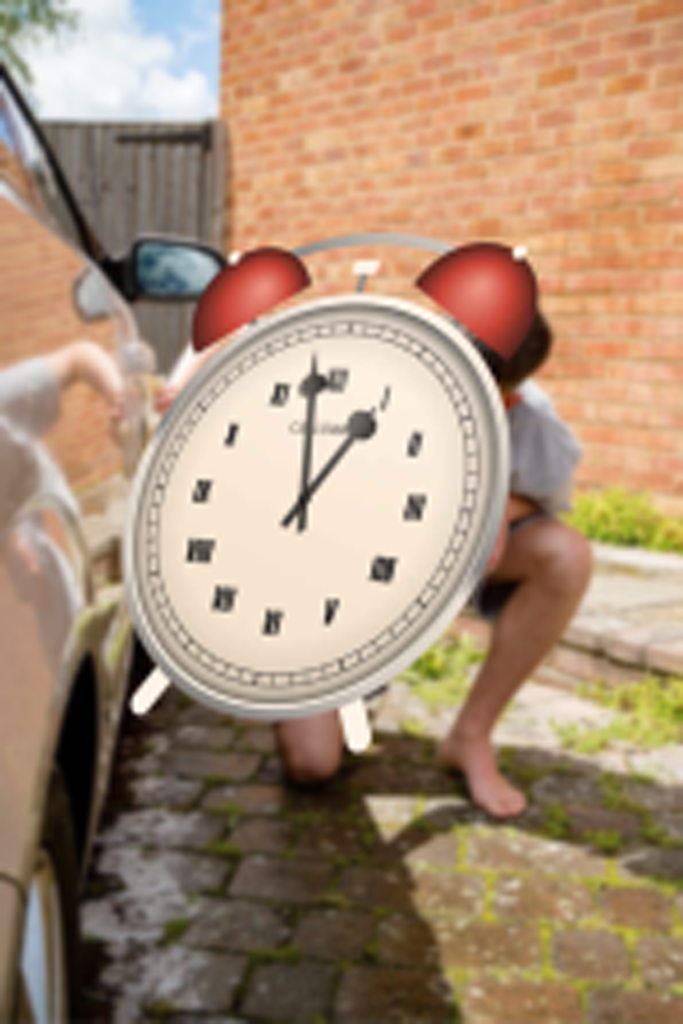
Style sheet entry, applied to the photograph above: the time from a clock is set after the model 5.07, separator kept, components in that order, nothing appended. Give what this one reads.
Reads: 12.58
